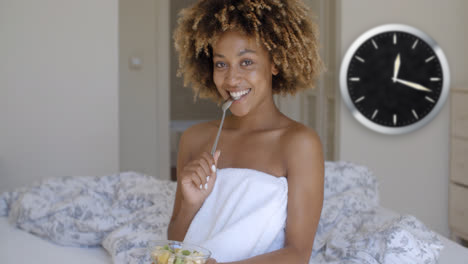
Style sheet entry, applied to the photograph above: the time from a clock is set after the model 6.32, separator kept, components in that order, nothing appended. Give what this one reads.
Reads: 12.18
